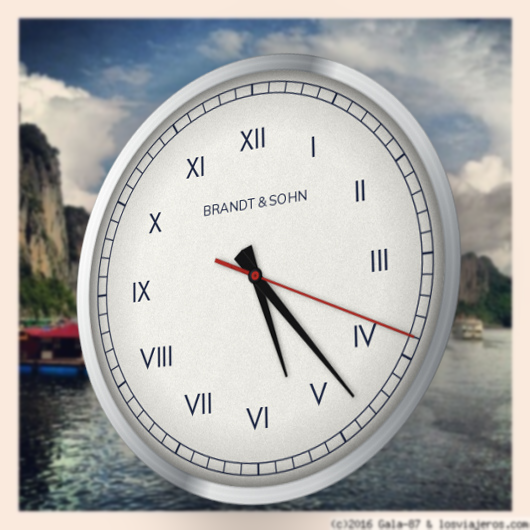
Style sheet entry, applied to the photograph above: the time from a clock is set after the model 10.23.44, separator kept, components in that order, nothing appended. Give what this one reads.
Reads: 5.23.19
